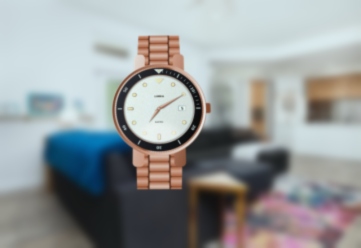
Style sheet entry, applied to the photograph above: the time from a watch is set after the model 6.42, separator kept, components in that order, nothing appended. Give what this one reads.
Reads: 7.10
